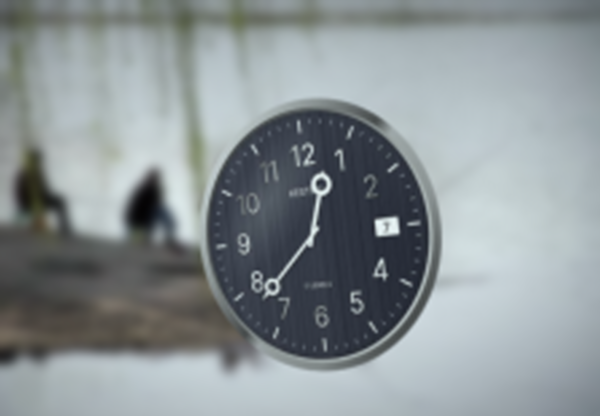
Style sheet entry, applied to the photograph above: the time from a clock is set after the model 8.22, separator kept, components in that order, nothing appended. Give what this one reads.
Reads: 12.38
